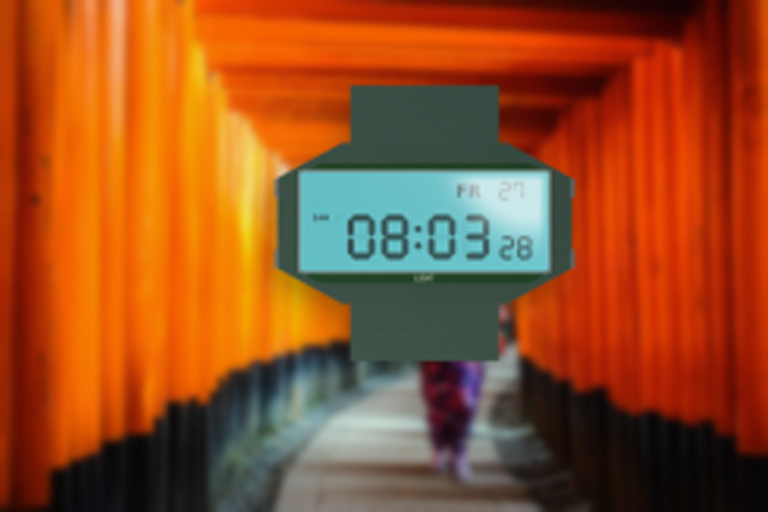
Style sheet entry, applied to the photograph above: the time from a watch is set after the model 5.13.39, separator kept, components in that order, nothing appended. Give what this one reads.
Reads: 8.03.28
